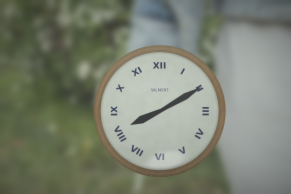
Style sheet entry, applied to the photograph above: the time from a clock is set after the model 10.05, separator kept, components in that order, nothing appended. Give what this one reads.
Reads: 8.10
